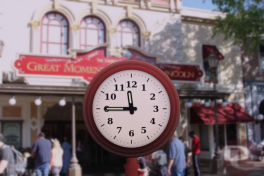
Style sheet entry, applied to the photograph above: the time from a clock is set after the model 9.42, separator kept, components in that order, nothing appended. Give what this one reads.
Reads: 11.45
